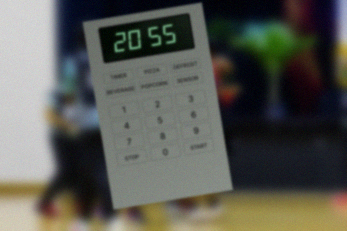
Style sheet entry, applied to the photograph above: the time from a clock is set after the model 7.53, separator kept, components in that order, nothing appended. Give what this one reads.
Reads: 20.55
